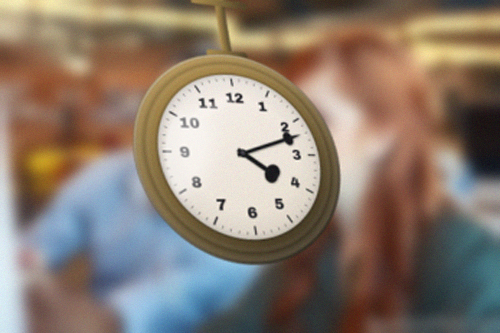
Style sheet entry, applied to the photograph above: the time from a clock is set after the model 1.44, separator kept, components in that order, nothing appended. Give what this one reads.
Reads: 4.12
